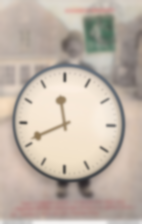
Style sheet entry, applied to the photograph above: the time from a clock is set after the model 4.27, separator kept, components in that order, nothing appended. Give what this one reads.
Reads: 11.41
